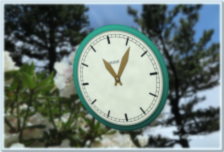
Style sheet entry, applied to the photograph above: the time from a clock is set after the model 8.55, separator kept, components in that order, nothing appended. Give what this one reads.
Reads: 11.06
